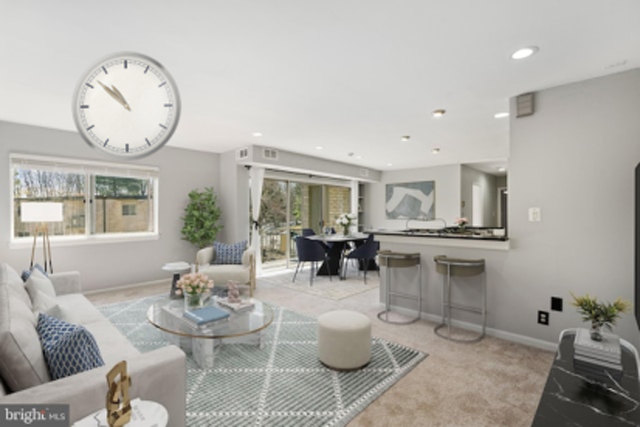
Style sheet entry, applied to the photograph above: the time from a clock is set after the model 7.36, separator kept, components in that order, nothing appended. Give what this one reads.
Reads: 10.52
